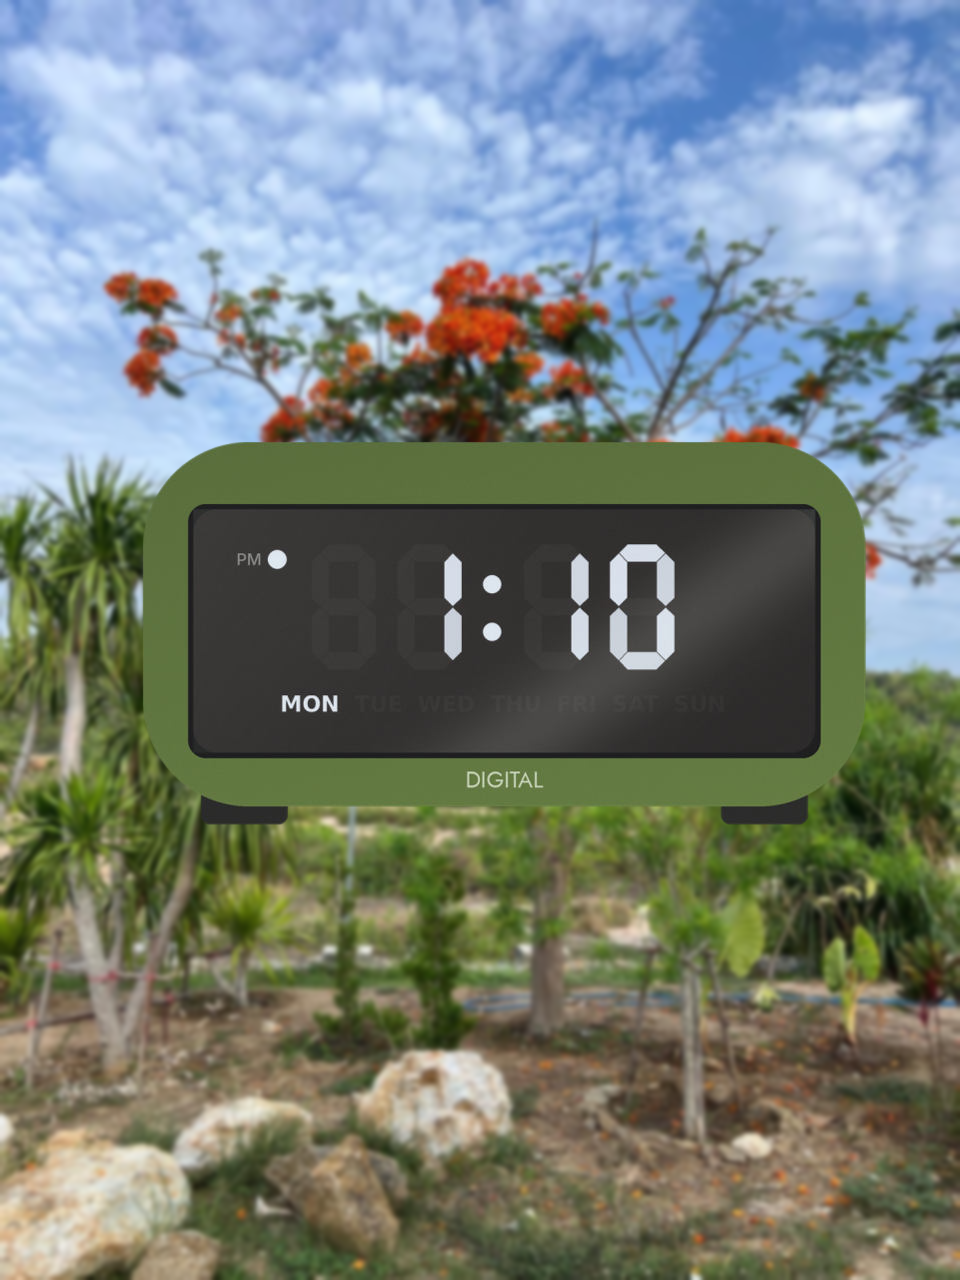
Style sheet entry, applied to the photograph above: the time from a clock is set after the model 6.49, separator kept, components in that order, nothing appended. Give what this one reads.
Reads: 1.10
